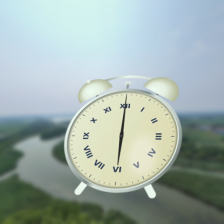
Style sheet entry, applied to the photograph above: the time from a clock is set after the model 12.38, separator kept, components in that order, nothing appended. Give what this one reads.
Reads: 6.00
